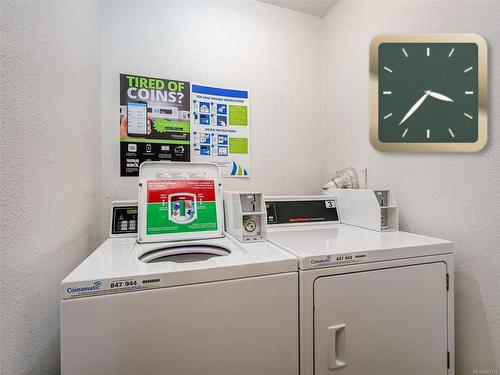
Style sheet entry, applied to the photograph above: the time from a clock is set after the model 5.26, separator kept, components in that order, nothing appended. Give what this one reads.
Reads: 3.37
